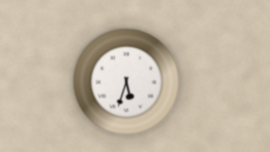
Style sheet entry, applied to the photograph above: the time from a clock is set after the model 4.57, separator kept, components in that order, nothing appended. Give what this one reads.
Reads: 5.33
